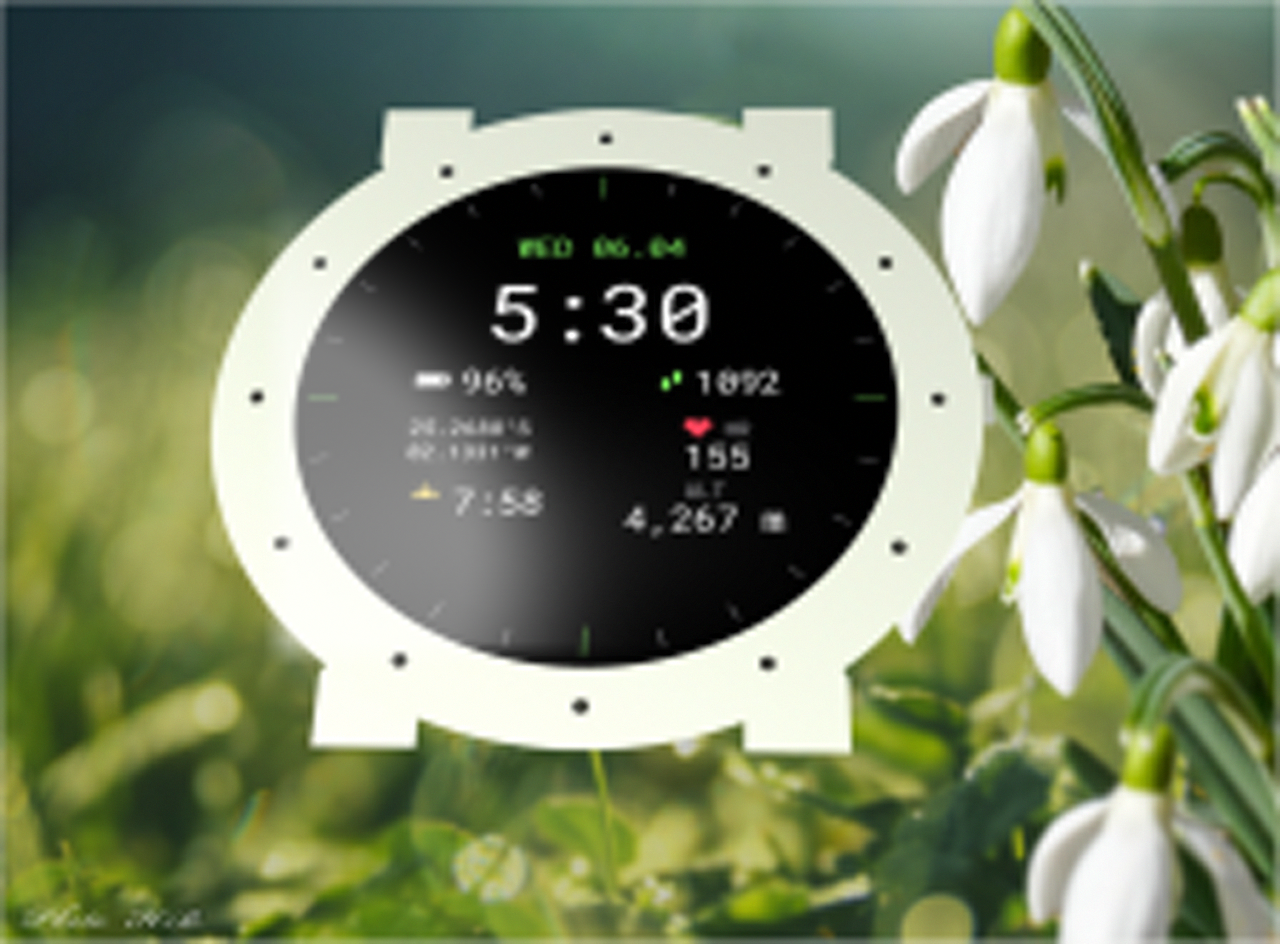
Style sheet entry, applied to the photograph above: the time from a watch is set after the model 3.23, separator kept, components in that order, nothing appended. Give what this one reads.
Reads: 5.30
